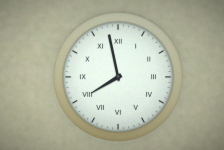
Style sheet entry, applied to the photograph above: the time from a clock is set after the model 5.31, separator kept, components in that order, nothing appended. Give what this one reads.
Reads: 7.58
